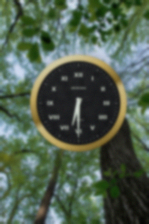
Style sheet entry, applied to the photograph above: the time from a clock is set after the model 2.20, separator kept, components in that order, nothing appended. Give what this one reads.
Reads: 6.30
